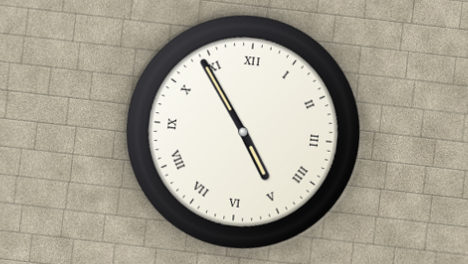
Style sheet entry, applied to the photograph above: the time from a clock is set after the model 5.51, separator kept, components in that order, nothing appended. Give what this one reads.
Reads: 4.54
